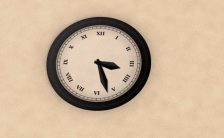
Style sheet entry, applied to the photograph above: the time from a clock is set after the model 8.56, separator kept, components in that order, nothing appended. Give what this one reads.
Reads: 3.27
